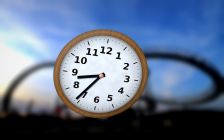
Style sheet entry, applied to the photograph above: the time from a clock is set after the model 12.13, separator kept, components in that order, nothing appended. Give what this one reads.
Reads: 8.36
